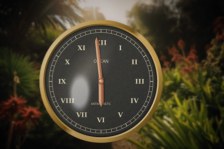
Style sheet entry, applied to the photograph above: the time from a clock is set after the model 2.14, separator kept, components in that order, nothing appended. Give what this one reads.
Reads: 5.59
